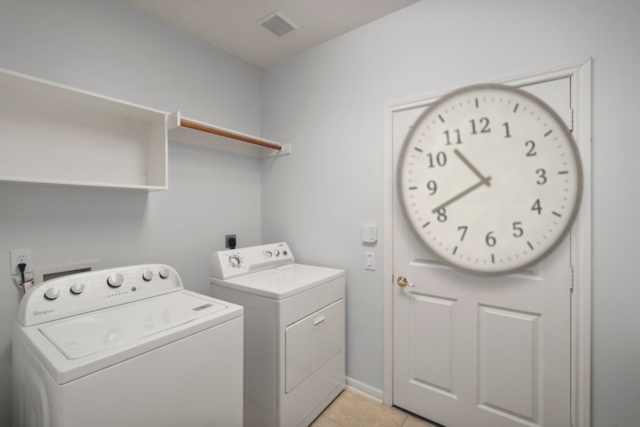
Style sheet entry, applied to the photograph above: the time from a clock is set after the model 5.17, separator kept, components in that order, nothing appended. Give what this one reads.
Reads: 10.41
